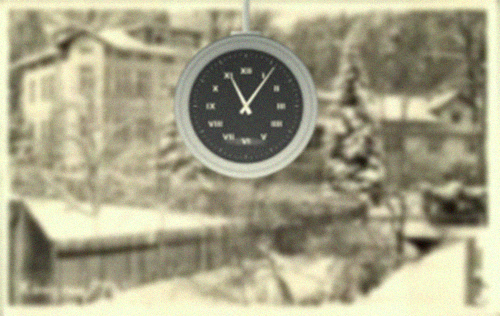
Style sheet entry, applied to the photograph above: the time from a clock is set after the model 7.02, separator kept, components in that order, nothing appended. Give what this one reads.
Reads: 11.06
